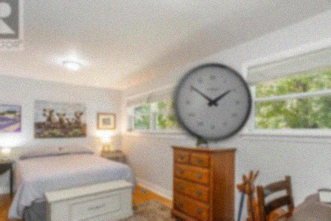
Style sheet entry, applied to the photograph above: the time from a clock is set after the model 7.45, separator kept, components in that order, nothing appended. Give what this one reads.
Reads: 1.51
